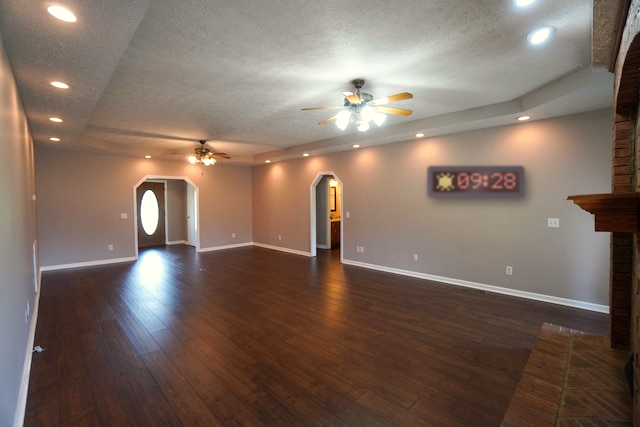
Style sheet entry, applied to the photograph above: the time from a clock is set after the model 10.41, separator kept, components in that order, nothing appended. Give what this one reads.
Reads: 9.28
